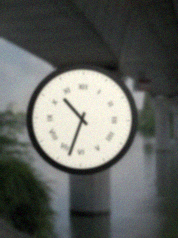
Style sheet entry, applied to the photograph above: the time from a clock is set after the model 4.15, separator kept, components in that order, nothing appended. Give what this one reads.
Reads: 10.33
